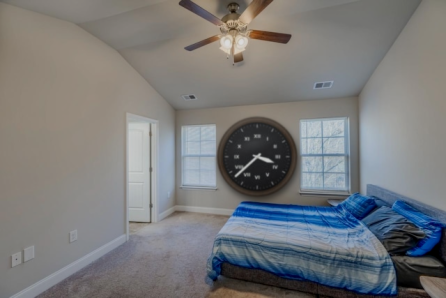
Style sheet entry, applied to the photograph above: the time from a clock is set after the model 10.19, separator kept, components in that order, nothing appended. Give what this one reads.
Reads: 3.38
